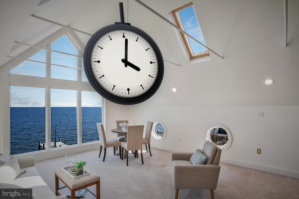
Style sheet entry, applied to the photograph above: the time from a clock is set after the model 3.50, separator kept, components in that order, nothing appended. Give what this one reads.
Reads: 4.01
